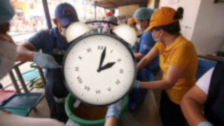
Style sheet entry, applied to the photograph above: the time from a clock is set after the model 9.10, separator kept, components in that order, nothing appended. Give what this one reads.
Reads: 2.02
